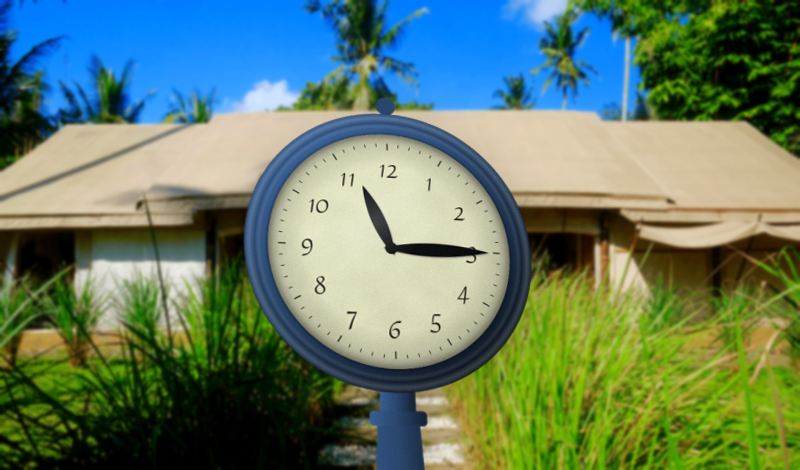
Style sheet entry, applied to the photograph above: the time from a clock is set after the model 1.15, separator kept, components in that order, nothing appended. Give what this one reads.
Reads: 11.15
